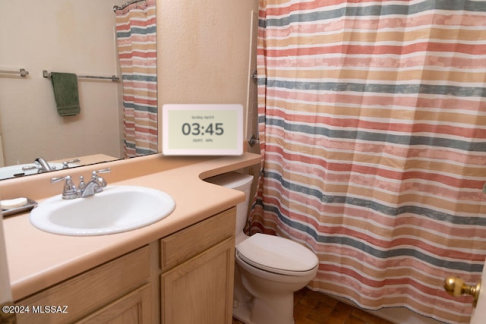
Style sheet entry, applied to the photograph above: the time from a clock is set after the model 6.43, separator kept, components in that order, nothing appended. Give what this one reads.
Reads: 3.45
